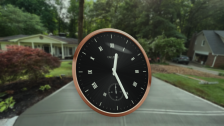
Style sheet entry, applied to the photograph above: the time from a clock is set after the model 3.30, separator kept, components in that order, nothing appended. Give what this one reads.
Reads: 12.26
